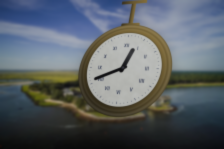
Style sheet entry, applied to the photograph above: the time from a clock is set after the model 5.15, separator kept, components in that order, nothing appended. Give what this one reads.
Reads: 12.41
